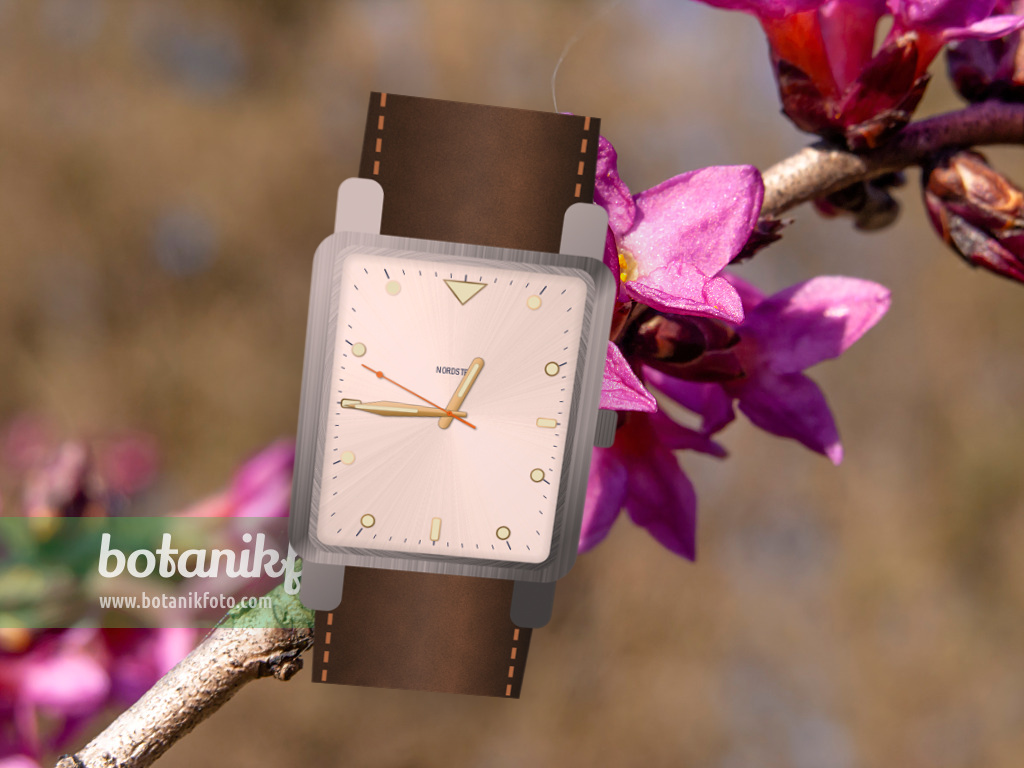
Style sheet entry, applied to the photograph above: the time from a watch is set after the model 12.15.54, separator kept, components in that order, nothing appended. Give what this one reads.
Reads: 12.44.49
